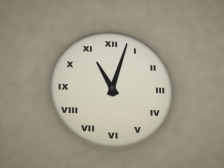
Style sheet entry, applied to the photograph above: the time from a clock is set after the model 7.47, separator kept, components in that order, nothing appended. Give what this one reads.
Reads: 11.03
